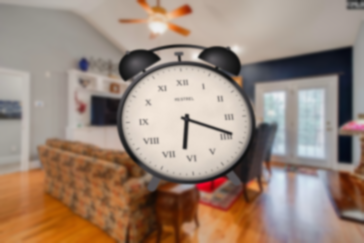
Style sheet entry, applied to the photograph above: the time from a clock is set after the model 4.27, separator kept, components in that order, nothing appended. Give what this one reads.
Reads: 6.19
